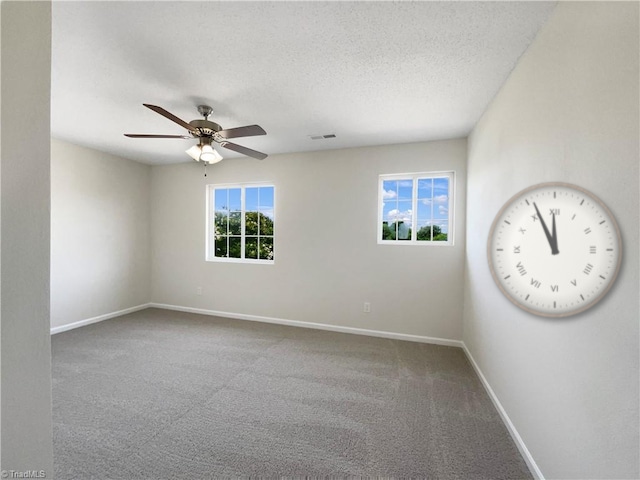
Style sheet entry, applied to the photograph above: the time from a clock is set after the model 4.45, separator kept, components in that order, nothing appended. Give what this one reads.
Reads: 11.56
